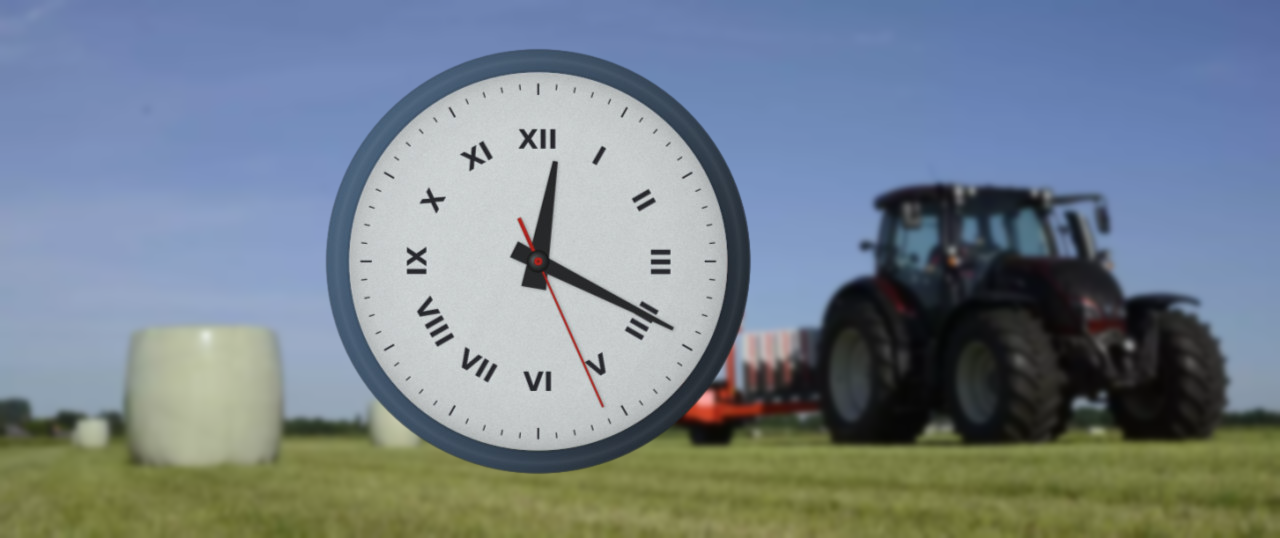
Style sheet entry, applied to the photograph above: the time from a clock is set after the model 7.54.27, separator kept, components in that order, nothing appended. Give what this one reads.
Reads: 12.19.26
